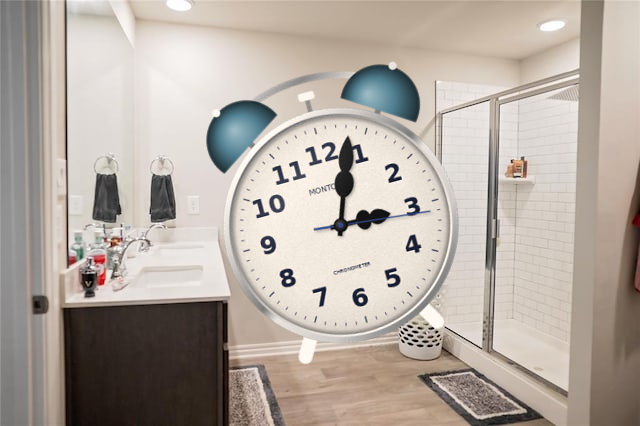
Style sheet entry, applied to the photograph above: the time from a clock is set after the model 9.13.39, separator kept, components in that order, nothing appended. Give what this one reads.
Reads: 3.03.16
